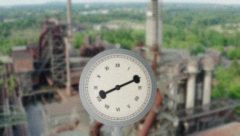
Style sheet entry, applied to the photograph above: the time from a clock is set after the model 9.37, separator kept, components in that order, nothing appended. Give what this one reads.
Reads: 8.11
